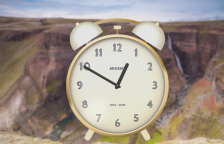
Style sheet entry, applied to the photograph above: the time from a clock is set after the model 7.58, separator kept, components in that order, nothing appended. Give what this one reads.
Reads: 12.50
